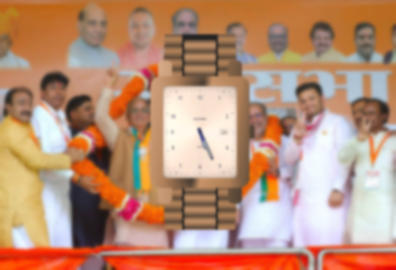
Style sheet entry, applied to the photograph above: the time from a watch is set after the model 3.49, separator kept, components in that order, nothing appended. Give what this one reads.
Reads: 5.26
